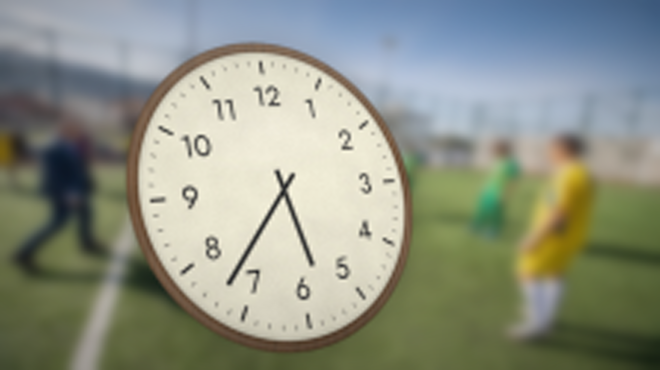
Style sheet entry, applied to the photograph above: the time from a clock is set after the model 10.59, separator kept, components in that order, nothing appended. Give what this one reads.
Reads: 5.37
